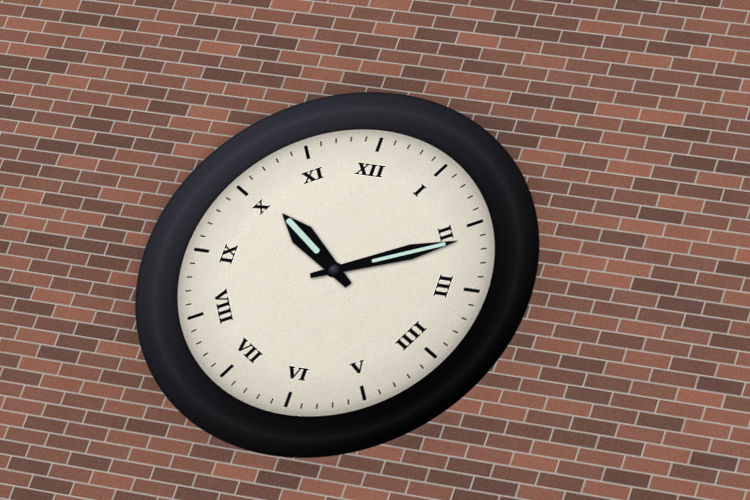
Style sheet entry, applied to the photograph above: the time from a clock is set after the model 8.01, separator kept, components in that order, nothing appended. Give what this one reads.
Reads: 10.11
